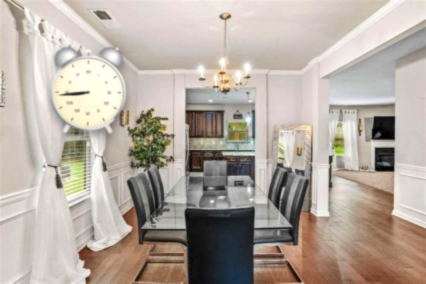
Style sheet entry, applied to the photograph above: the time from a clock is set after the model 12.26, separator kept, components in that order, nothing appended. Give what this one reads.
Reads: 8.44
